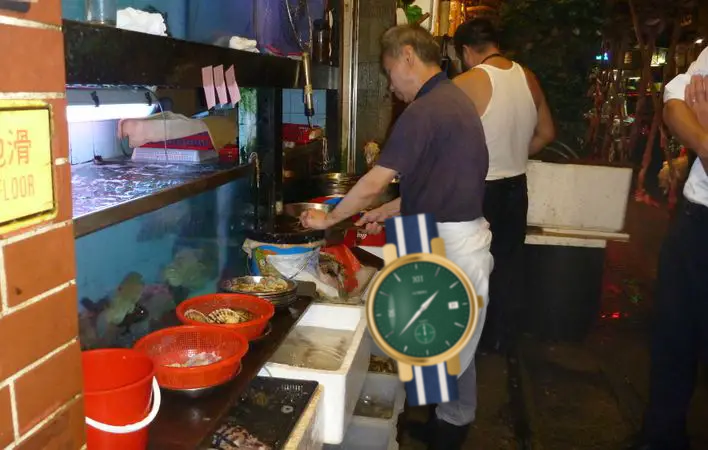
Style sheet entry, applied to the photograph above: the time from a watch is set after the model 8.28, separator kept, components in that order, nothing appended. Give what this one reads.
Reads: 1.38
